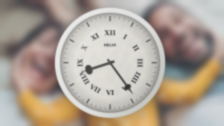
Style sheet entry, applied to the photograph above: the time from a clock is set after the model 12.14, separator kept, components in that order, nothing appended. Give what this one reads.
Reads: 8.24
